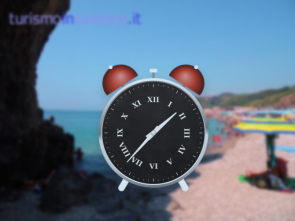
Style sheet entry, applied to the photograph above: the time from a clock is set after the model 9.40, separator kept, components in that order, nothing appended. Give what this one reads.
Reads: 1.37
